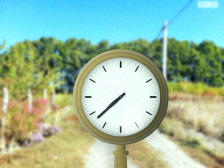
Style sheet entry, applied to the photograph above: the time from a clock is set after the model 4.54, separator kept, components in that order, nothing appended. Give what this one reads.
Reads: 7.38
